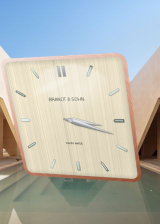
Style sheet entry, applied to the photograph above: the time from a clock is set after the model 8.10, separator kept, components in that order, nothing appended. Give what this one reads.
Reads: 3.18
